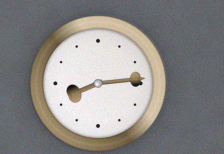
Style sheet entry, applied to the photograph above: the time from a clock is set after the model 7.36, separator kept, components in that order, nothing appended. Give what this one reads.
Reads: 8.14
